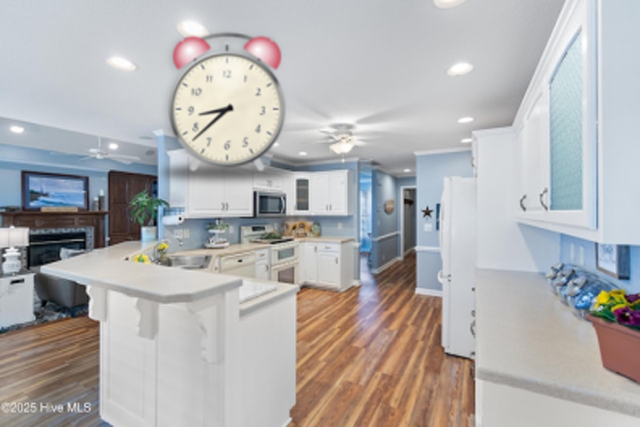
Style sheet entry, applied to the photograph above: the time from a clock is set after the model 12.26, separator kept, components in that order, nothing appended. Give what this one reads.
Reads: 8.38
